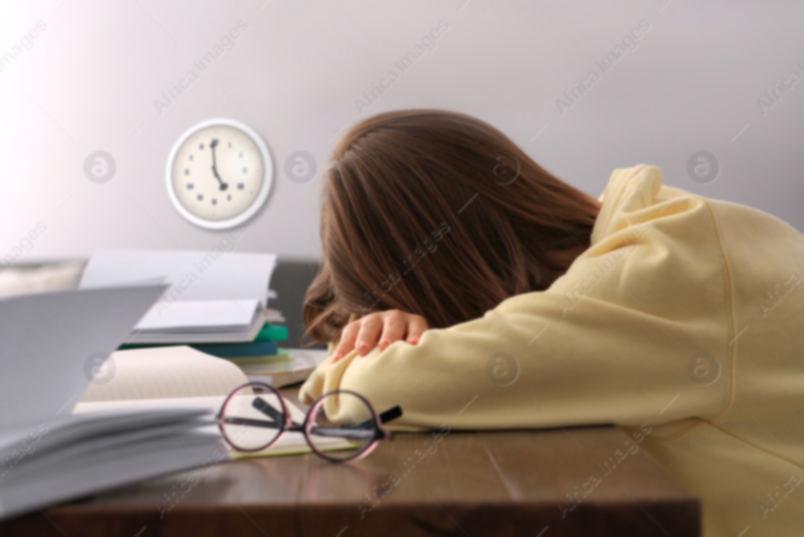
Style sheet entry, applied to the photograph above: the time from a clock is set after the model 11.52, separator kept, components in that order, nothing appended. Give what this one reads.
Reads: 4.59
